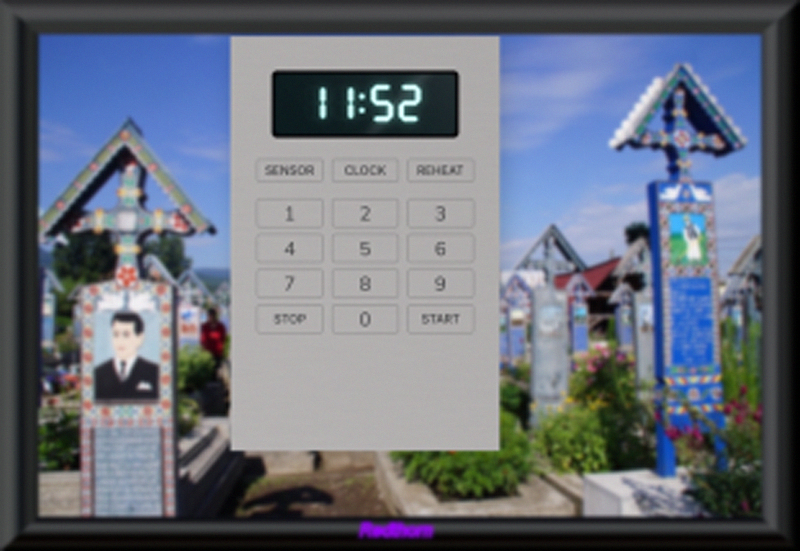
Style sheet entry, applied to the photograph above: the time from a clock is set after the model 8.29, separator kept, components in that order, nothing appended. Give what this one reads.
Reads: 11.52
